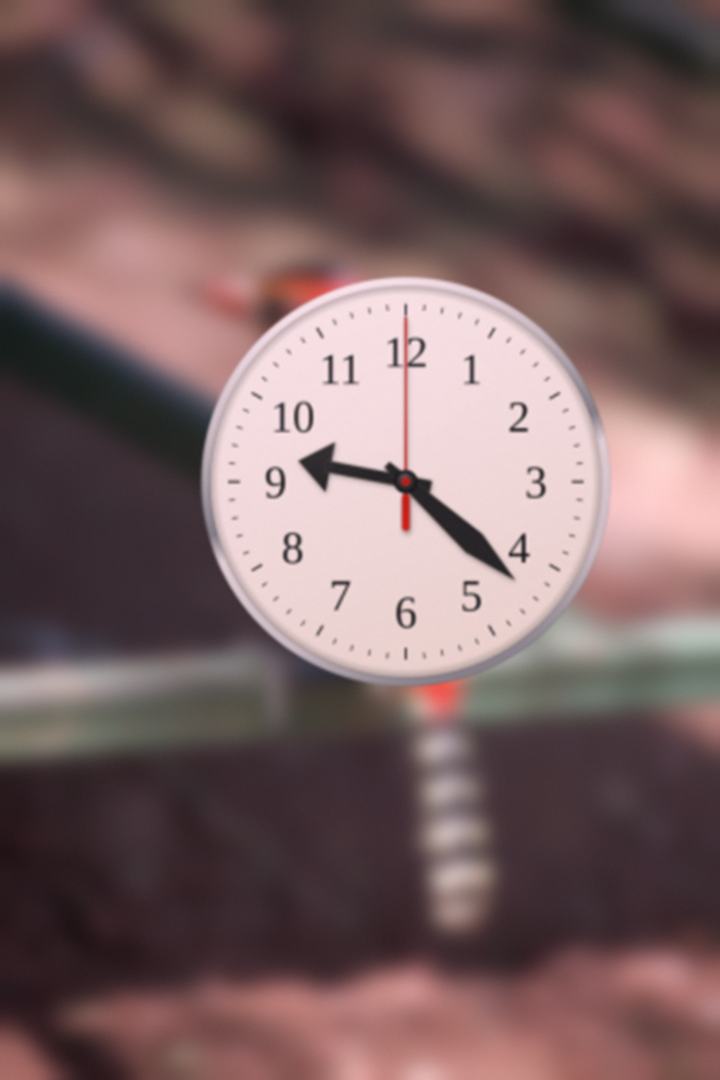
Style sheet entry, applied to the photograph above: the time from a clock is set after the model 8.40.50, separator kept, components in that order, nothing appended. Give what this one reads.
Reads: 9.22.00
